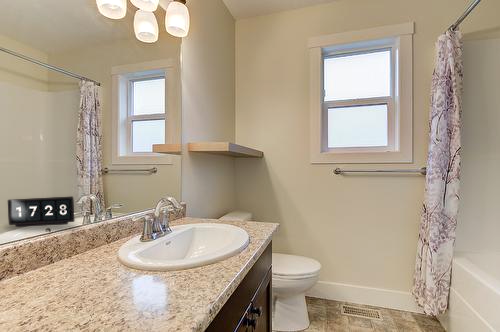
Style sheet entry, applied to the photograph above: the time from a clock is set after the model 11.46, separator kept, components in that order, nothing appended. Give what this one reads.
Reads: 17.28
